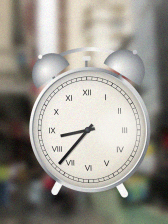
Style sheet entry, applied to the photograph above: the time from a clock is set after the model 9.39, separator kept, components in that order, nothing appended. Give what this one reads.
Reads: 8.37
